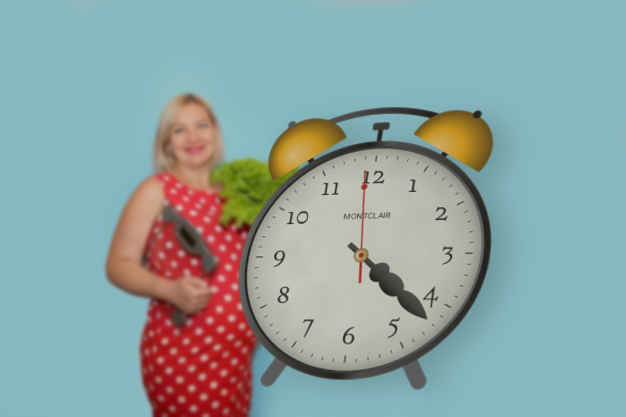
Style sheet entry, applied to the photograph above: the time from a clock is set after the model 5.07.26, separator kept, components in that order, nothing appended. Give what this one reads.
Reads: 4.21.59
